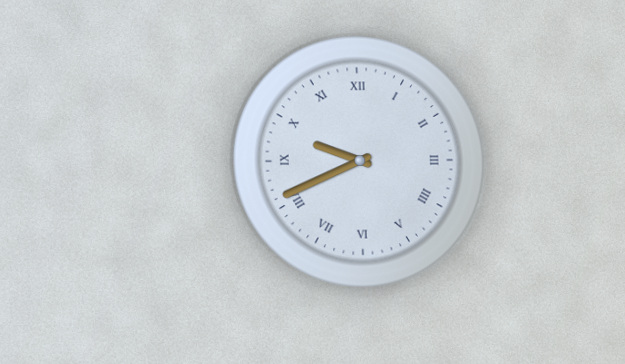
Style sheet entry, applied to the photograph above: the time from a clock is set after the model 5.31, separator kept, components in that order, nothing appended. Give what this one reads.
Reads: 9.41
